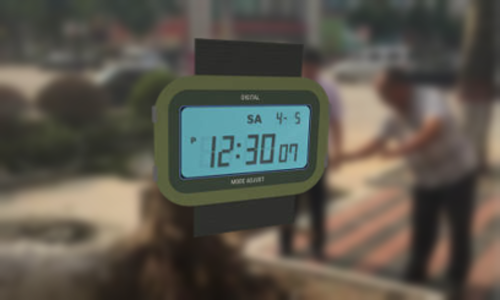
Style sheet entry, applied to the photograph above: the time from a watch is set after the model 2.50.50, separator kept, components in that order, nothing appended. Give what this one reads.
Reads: 12.30.07
